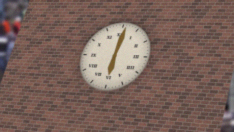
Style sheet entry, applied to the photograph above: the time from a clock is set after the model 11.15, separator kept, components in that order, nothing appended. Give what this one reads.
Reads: 6.01
